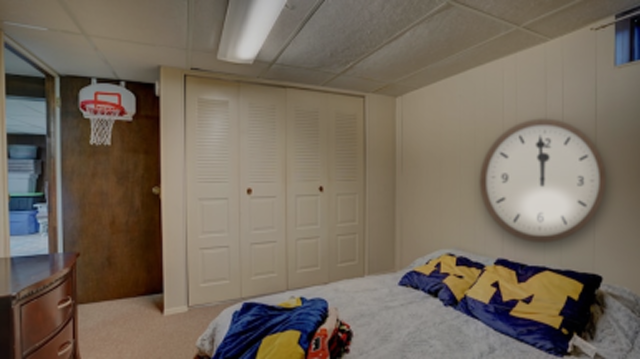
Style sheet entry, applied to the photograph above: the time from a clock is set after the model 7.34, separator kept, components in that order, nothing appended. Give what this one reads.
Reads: 11.59
